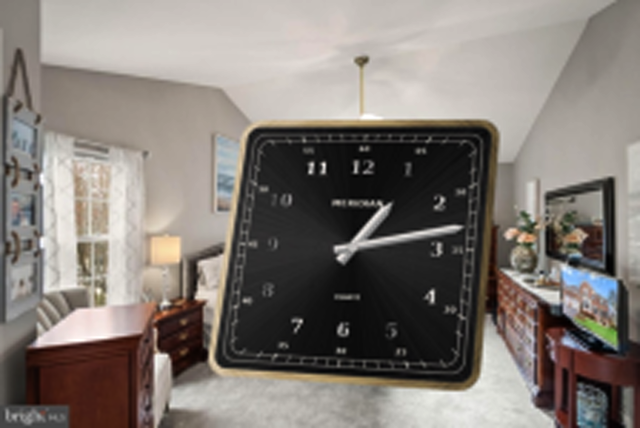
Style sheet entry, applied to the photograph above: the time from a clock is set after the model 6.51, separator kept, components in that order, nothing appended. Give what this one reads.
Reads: 1.13
